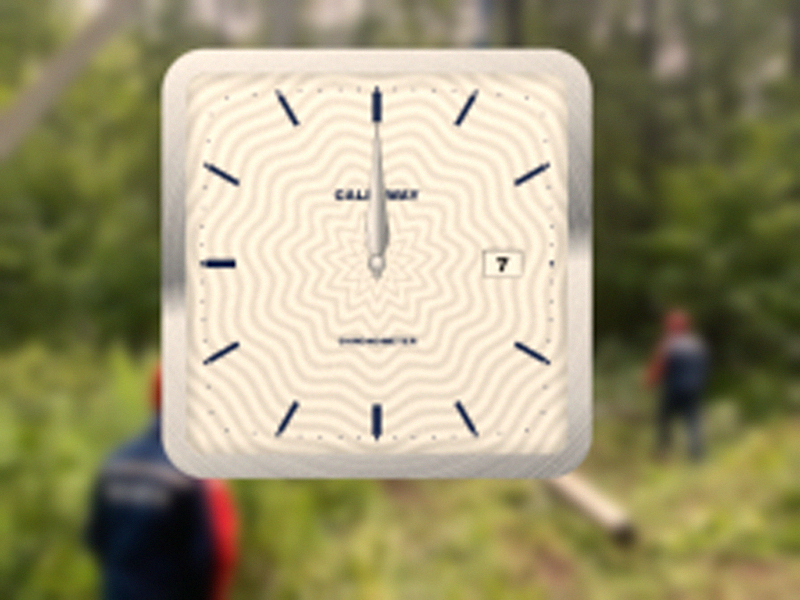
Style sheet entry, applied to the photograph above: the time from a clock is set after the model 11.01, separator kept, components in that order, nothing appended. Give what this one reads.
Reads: 12.00
